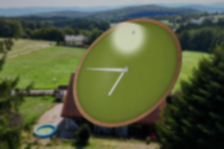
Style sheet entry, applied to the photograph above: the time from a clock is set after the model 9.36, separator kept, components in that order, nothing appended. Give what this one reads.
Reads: 6.46
